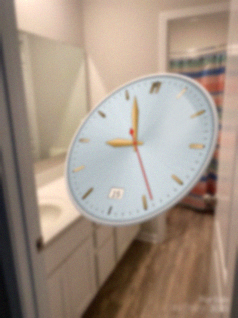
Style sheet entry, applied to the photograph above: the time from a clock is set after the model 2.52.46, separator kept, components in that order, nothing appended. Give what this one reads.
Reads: 8.56.24
